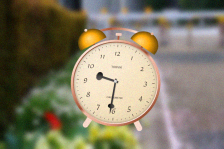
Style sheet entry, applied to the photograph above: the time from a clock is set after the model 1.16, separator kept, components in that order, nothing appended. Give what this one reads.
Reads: 9.31
